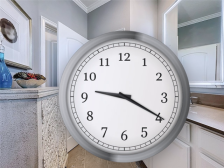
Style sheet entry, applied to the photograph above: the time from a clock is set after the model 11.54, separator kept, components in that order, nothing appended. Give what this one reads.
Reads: 9.20
